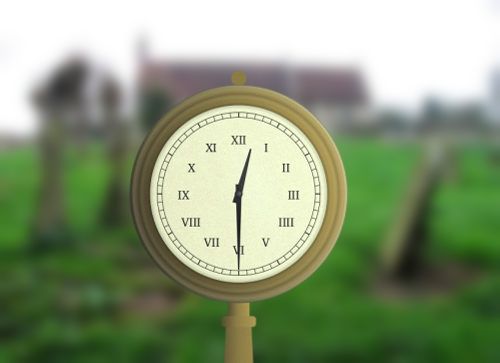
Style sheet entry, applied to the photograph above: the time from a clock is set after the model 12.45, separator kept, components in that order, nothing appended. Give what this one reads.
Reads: 12.30
